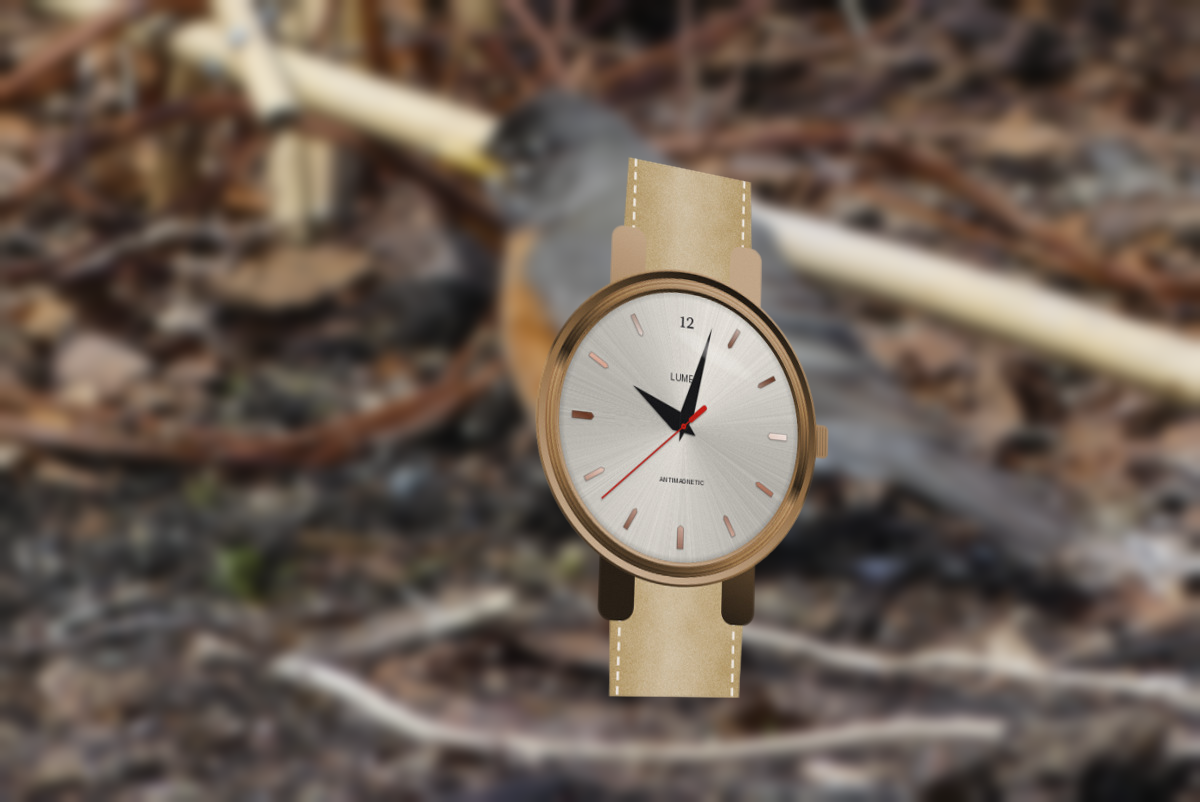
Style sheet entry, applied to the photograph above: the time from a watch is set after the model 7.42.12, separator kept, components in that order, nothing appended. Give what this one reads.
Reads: 10.02.38
